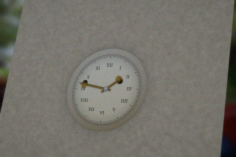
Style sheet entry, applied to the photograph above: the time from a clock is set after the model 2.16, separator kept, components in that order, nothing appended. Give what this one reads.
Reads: 1.47
